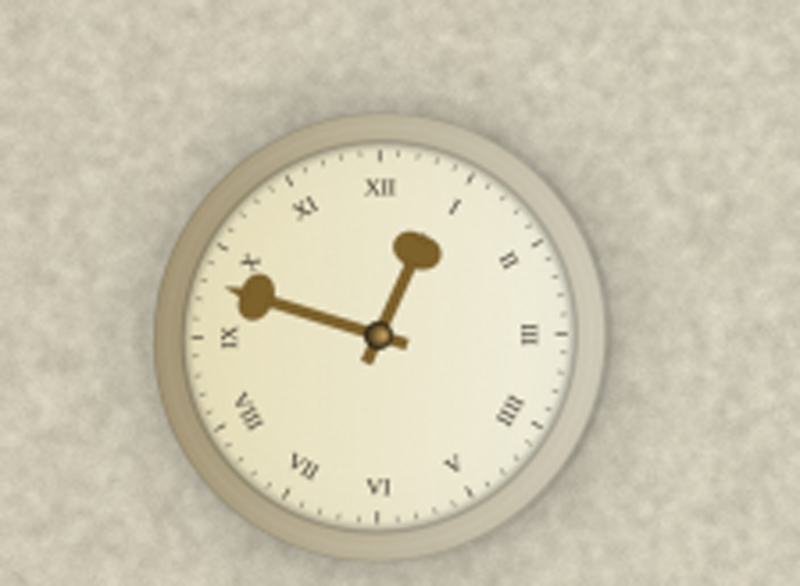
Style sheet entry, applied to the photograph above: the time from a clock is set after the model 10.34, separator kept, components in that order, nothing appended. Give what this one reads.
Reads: 12.48
